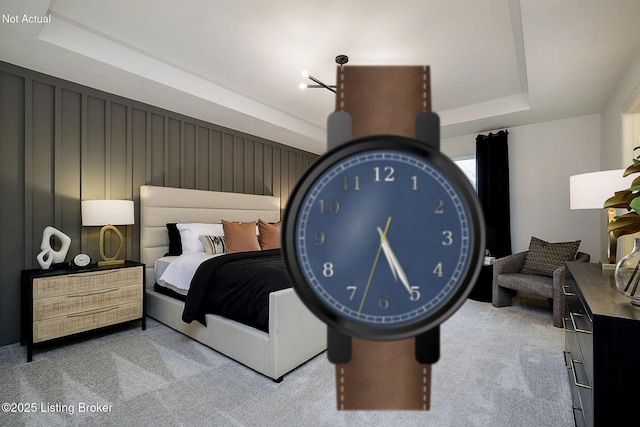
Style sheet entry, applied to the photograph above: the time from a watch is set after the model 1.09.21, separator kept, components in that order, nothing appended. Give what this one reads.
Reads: 5.25.33
